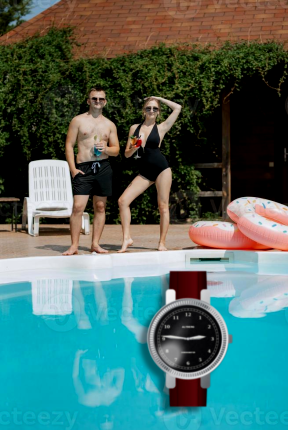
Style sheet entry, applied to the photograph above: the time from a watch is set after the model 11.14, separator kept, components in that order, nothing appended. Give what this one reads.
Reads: 2.46
